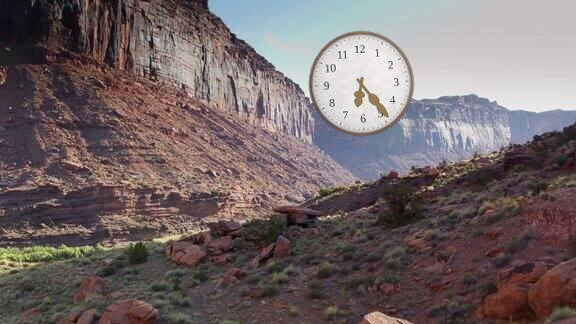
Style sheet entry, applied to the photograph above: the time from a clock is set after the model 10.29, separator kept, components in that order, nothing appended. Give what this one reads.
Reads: 6.24
